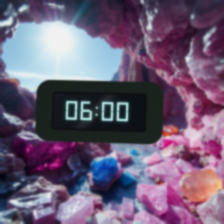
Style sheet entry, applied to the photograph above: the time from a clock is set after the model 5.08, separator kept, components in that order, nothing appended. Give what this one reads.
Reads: 6.00
